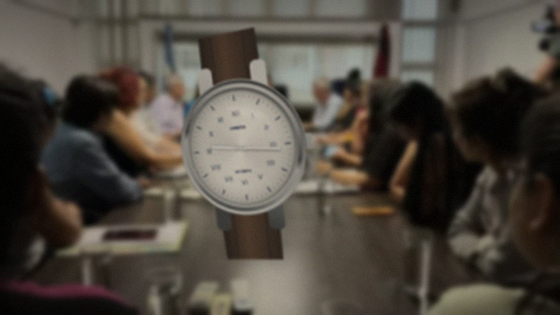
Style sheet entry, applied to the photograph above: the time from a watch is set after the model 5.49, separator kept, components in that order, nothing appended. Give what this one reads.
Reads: 9.16
